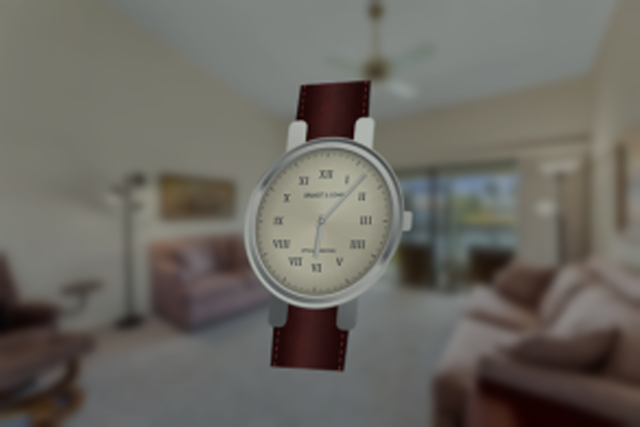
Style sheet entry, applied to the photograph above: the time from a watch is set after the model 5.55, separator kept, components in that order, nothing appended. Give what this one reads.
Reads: 6.07
